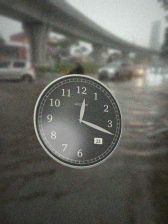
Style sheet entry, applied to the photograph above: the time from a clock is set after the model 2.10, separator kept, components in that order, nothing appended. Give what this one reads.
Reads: 12.18
